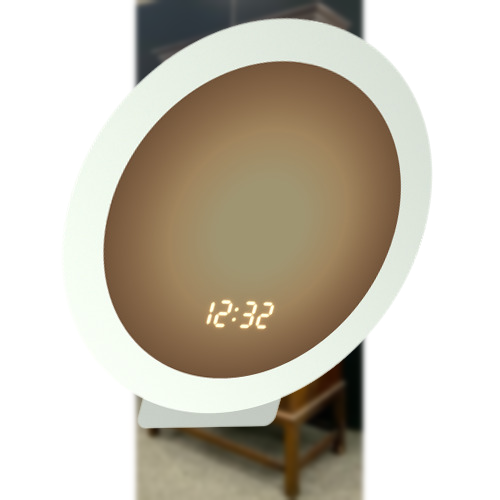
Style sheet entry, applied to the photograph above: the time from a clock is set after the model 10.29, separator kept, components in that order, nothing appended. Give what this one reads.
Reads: 12.32
